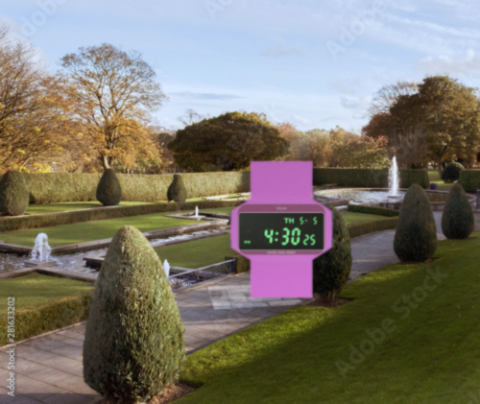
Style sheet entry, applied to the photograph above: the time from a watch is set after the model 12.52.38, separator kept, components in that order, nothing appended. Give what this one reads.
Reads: 4.30.25
